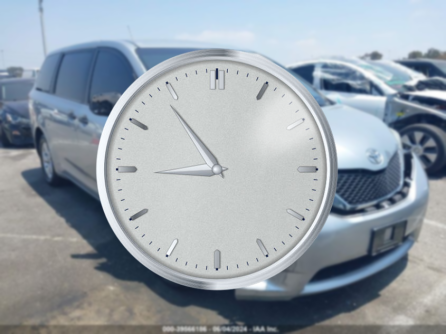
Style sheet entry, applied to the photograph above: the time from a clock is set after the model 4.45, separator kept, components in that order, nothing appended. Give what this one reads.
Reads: 8.54
